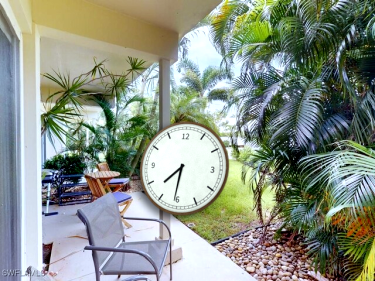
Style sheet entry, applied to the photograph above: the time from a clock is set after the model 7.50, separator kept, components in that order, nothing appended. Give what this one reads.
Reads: 7.31
